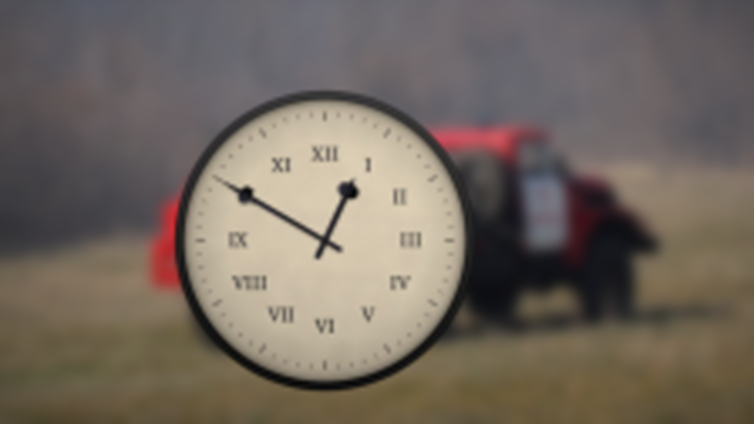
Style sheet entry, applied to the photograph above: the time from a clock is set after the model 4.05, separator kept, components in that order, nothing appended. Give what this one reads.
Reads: 12.50
